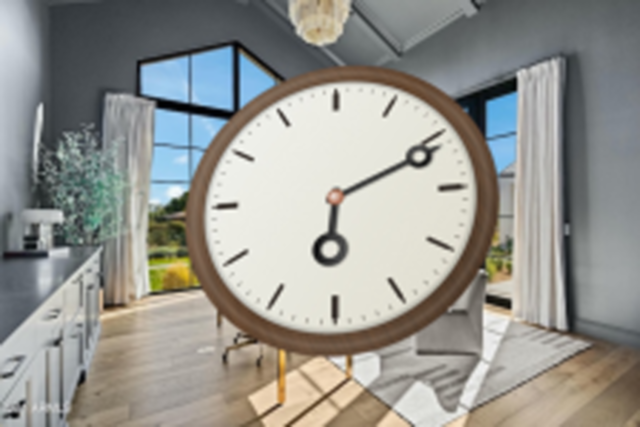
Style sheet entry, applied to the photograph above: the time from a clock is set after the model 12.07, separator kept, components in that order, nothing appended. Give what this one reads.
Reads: 6.11
